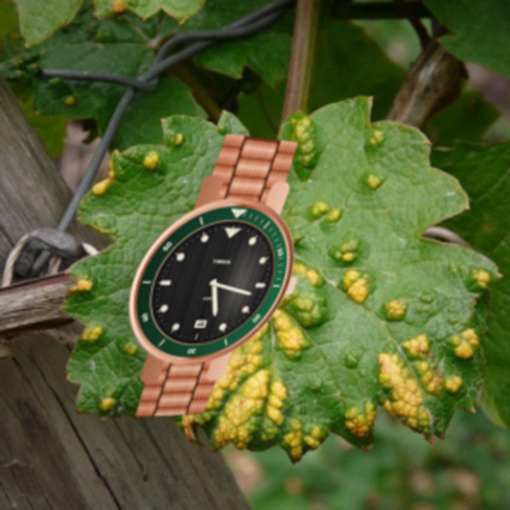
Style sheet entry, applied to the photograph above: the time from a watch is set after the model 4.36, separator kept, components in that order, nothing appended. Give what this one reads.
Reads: 5.17
